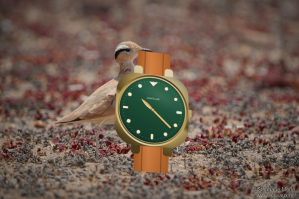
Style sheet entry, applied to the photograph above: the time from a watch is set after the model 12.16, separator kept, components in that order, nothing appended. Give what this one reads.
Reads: 10.22
